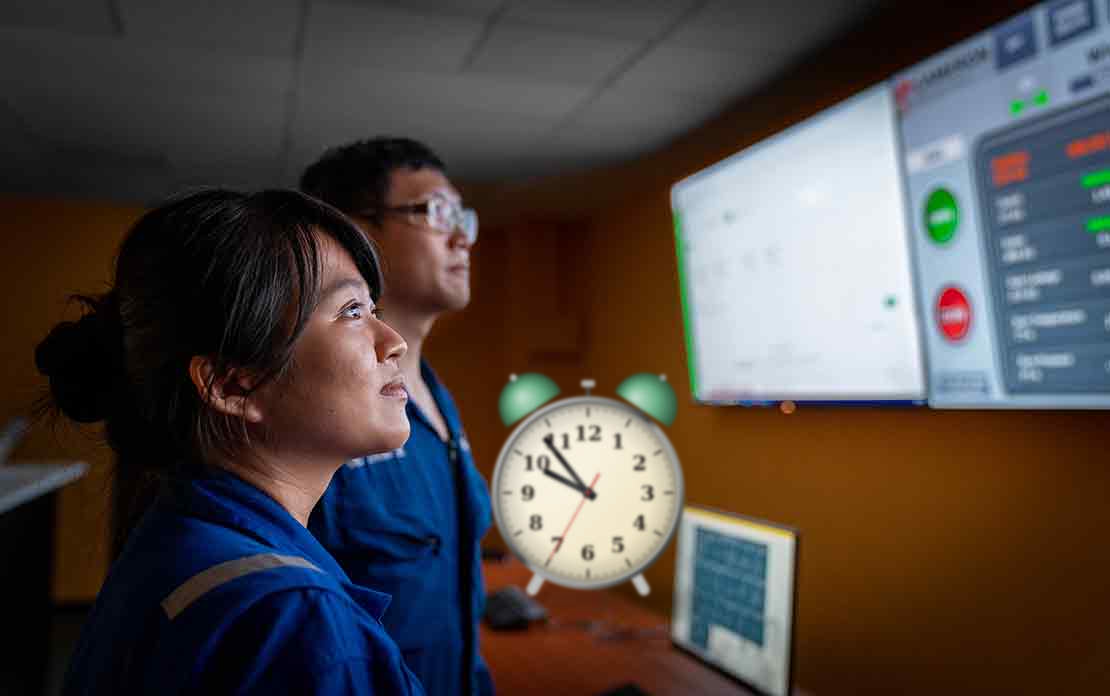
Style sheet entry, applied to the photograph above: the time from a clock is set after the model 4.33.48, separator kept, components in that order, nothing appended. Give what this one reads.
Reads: 9.53.35
